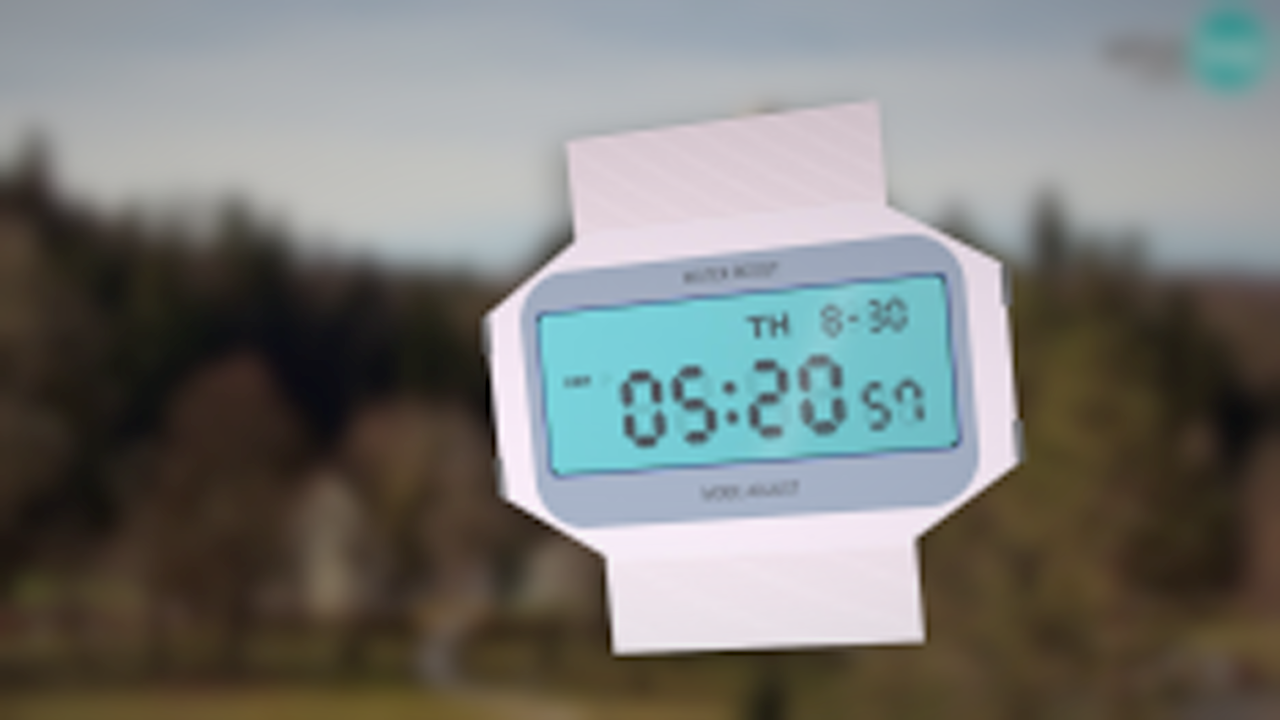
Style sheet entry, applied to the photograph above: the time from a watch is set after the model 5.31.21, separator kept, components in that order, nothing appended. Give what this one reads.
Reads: 5.20.57
